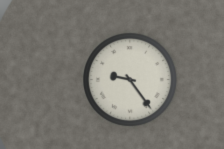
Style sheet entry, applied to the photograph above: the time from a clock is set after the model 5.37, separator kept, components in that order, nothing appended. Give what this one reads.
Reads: 9.24
